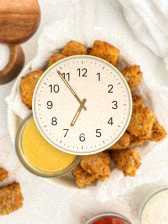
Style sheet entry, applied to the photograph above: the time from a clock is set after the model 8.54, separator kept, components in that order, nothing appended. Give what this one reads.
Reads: 6.54
